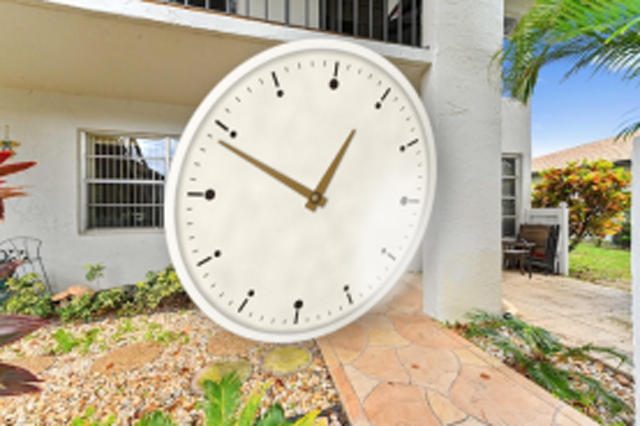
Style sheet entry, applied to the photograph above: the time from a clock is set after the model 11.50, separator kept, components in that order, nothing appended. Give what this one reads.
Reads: 12.49
